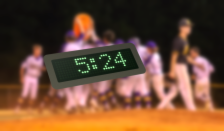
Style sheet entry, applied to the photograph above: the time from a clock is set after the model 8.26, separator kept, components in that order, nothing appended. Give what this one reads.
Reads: 5.24
